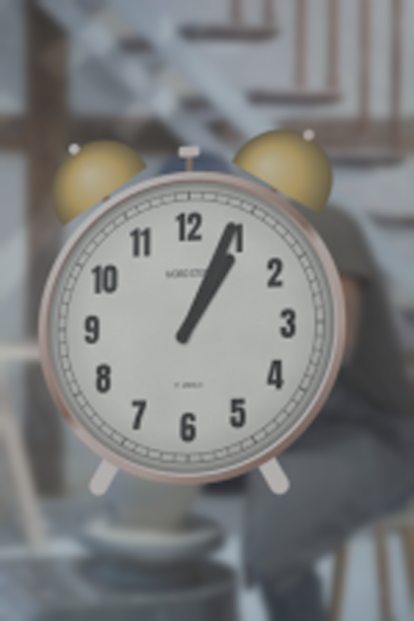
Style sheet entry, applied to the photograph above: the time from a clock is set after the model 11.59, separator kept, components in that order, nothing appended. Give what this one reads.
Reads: 1.04
